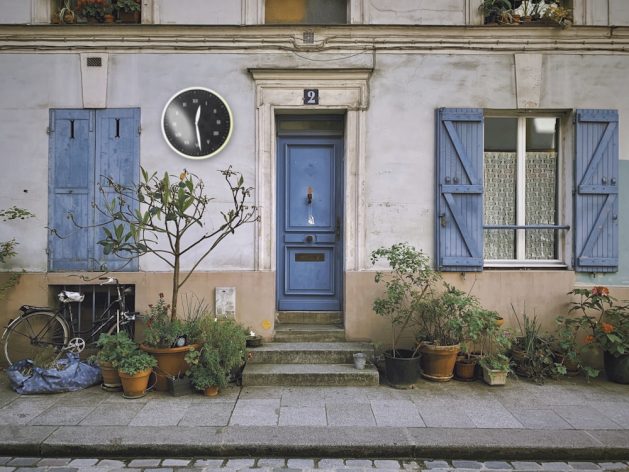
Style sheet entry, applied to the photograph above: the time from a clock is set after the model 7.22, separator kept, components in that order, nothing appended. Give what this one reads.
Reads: 12.29
